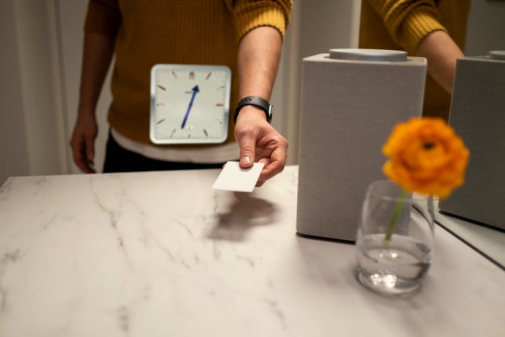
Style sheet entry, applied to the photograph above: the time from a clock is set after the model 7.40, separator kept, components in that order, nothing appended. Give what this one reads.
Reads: 12.33
